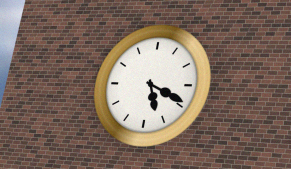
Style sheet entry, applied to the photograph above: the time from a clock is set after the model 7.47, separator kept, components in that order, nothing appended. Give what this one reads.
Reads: 5.19
